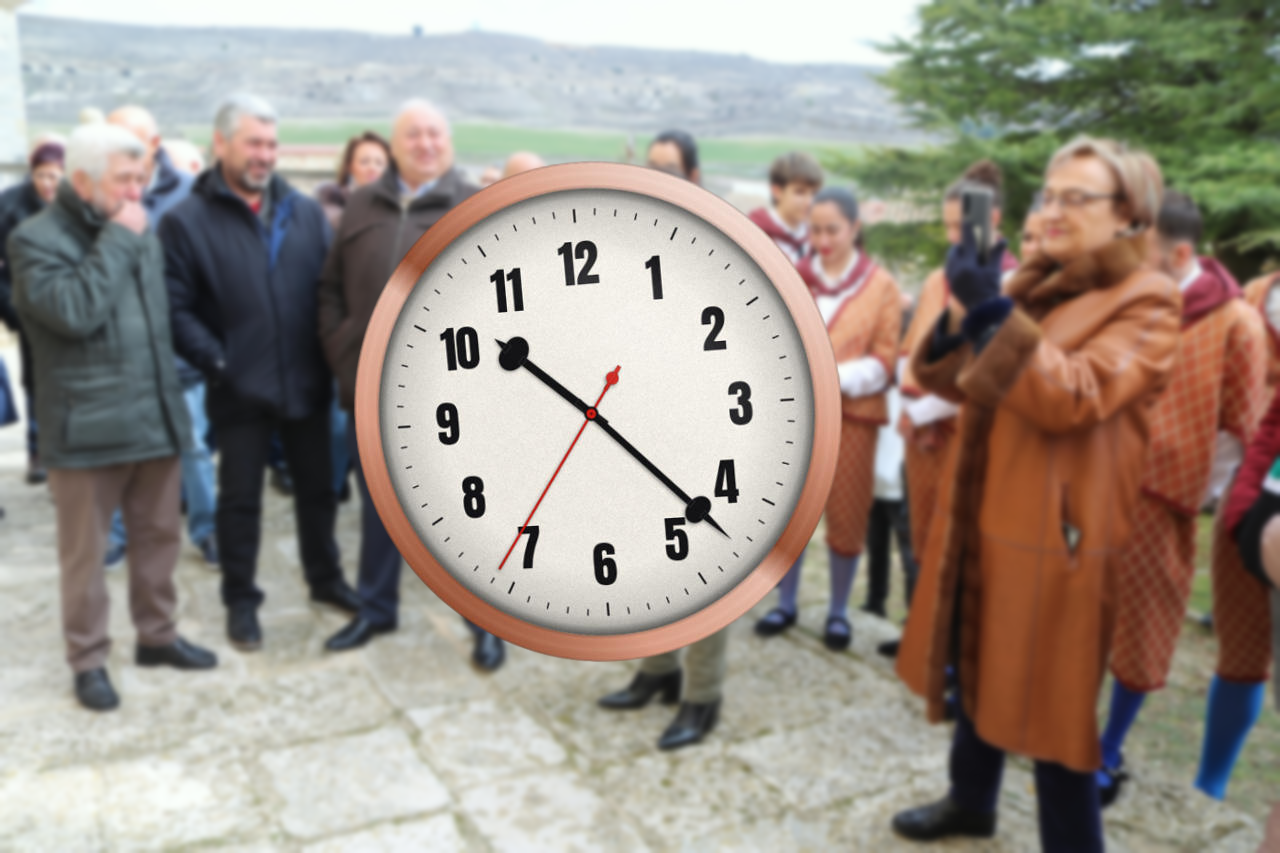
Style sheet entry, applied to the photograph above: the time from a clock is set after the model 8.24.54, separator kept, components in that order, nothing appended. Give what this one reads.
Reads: 10.22.36
